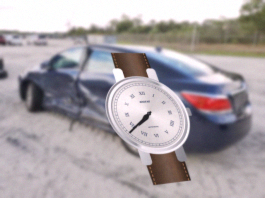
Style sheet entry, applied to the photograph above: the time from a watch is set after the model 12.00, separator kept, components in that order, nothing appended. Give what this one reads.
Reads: 7.39
